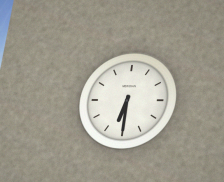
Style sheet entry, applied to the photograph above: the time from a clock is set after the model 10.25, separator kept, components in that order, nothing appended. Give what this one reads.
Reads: 6.30
